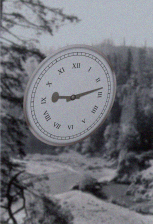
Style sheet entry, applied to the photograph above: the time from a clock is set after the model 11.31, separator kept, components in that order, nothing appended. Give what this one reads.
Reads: 9.13
